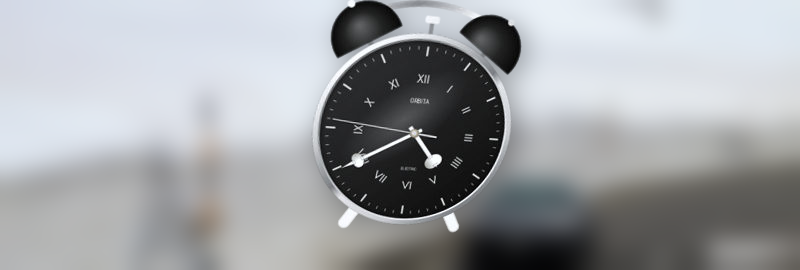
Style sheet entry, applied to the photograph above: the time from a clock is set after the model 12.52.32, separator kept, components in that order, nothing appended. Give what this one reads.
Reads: 4.39.46
